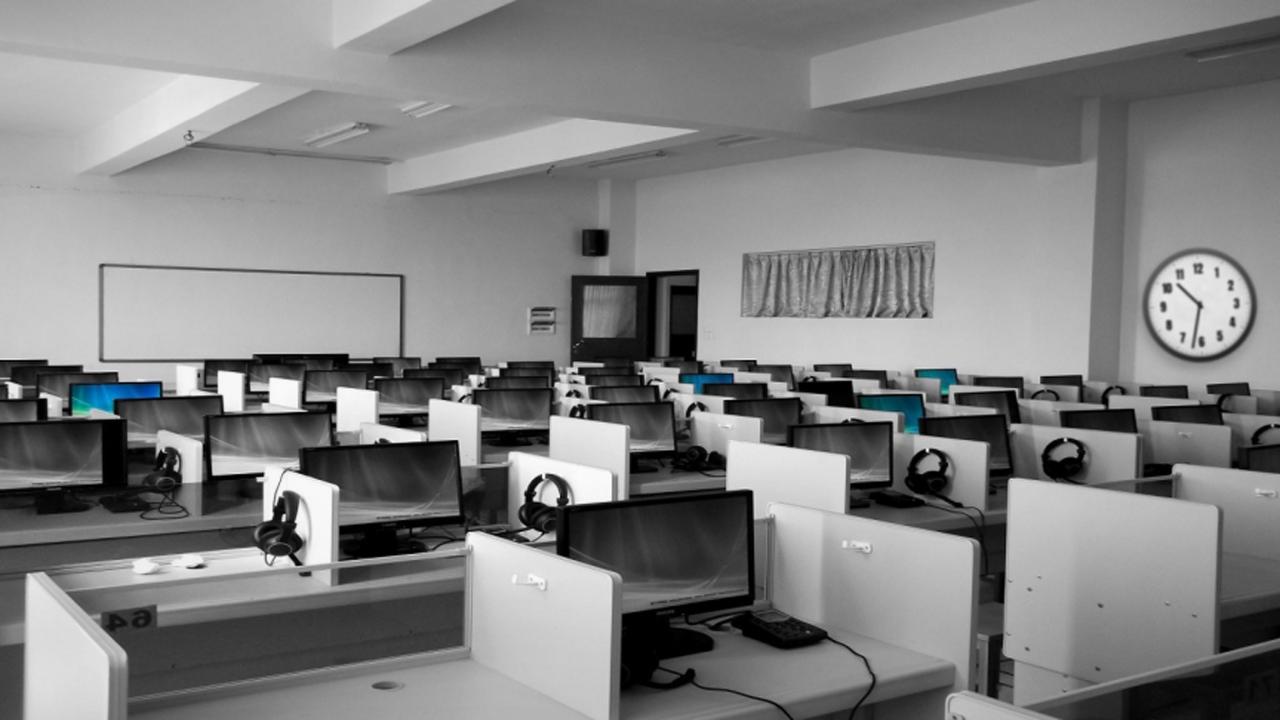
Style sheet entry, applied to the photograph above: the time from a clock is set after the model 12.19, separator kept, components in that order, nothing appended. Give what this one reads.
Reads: 10.32
